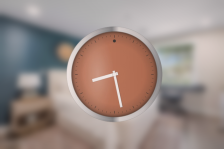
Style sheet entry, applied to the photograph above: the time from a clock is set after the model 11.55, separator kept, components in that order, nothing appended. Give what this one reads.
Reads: 8.28
